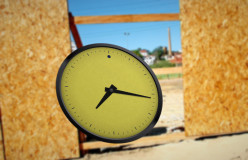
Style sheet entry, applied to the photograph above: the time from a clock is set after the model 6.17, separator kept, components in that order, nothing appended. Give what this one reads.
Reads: 7.16
